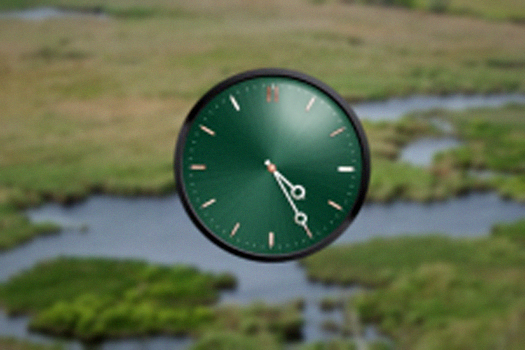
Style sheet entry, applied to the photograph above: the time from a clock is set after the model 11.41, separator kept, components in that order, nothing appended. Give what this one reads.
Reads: 4.25
